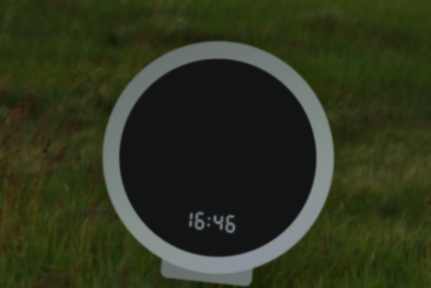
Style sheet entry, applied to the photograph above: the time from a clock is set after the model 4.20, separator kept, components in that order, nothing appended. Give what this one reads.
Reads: 16.46
